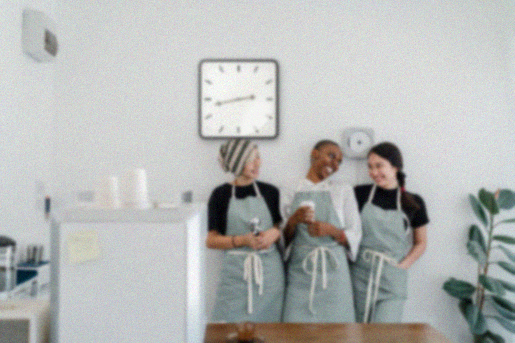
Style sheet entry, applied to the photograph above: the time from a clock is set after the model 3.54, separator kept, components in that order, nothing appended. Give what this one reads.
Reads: 2.43
